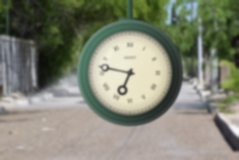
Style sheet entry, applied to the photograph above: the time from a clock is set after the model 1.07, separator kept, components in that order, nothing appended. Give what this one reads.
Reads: 6.47
